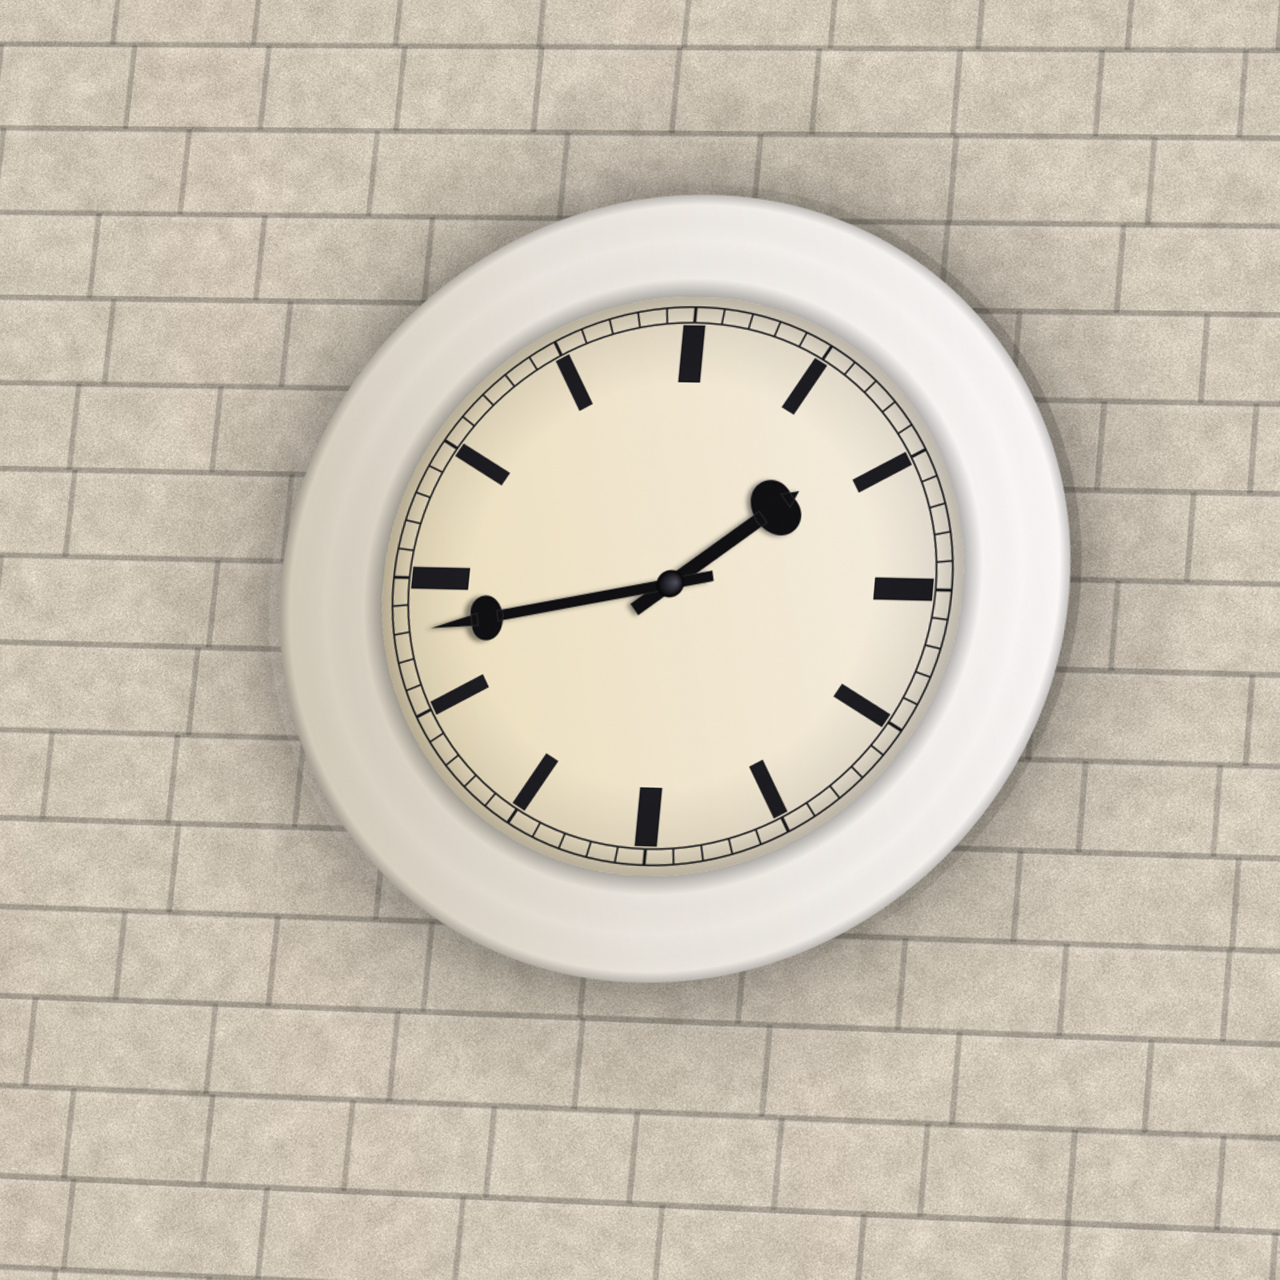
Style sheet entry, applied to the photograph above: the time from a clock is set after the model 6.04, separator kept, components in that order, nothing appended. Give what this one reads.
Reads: 1.43
